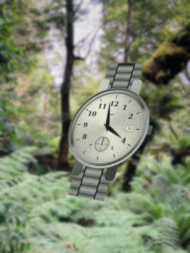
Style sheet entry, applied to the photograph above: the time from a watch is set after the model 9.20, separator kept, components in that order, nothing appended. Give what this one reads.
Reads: 3.58
